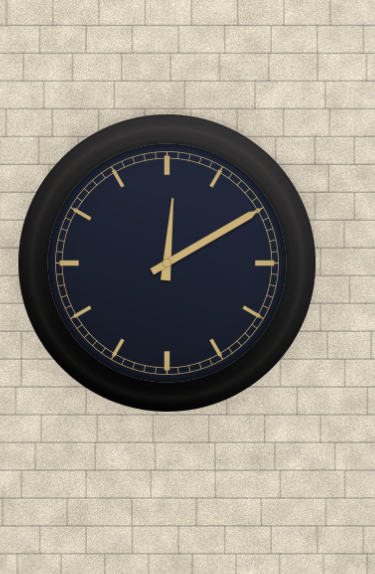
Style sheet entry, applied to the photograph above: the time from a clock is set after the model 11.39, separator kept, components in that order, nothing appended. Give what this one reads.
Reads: 12.10
